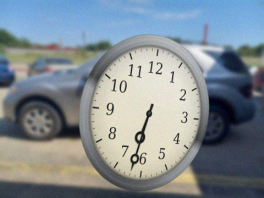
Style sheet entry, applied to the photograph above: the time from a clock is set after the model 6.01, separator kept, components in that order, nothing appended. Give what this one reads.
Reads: 6.32
